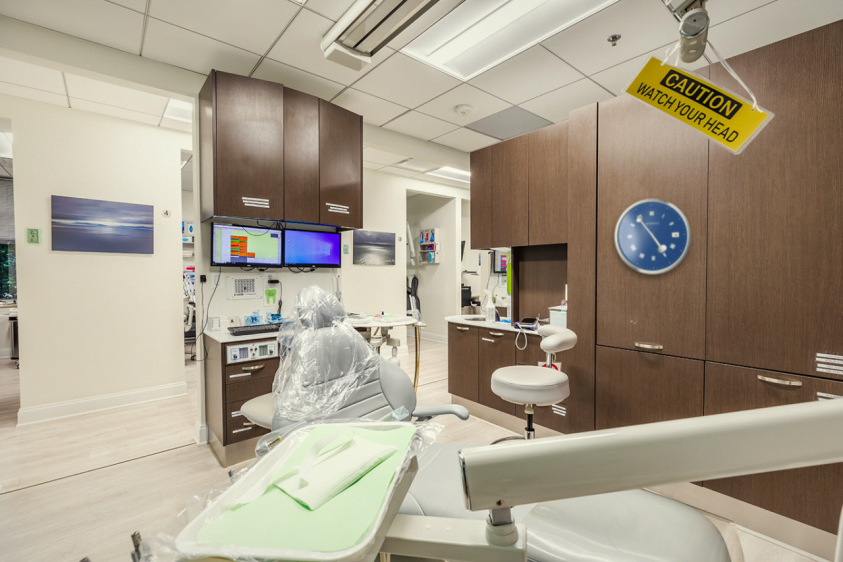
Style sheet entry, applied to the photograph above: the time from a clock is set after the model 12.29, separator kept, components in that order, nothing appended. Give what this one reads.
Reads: 4.54
